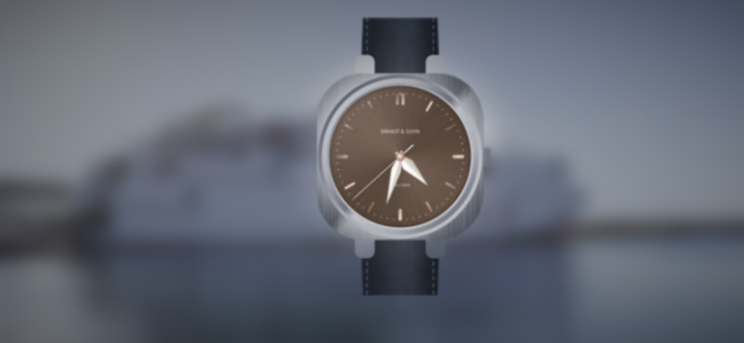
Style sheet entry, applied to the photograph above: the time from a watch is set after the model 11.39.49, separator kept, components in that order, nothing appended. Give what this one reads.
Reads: 4.32.38
